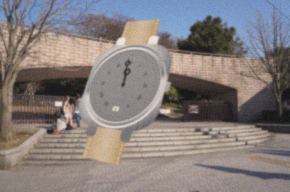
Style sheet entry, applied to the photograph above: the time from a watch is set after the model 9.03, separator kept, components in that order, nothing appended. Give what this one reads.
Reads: 11.59
